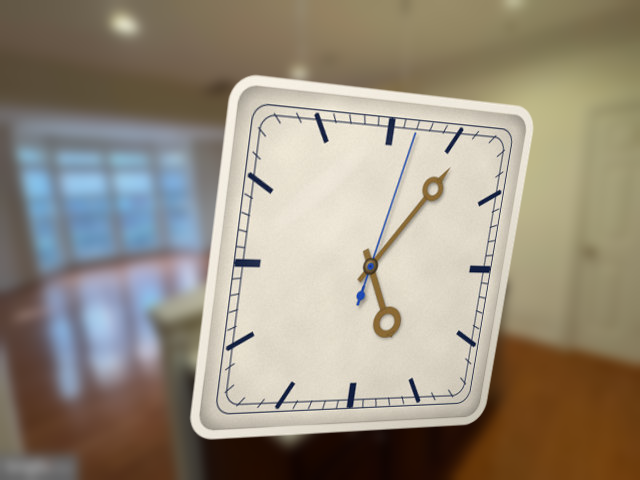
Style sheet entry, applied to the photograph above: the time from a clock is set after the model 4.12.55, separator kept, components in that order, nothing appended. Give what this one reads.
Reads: 5.06.02
